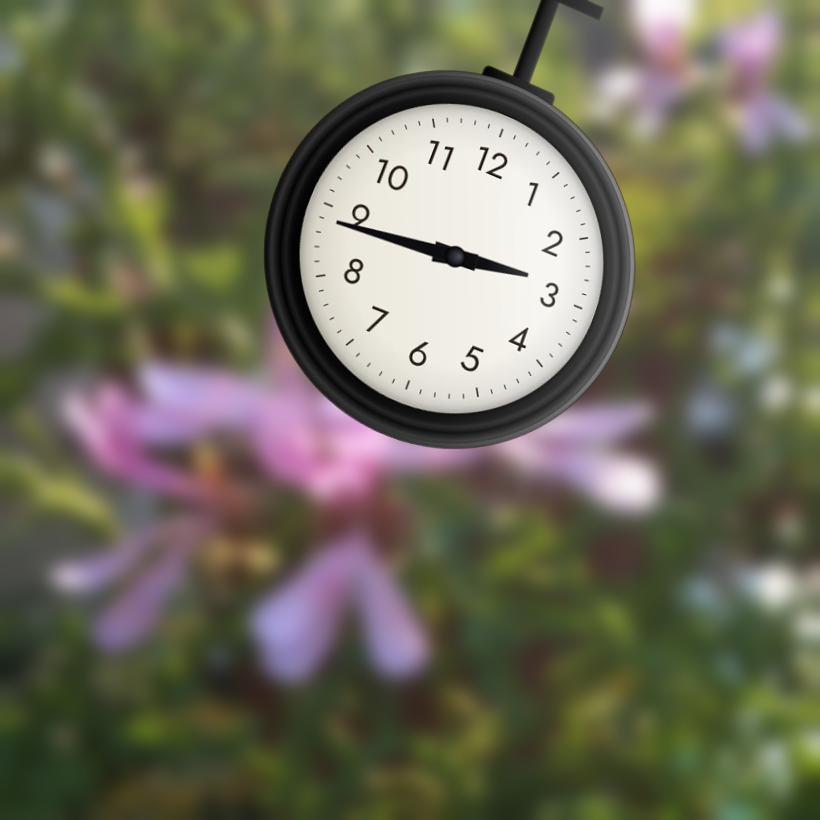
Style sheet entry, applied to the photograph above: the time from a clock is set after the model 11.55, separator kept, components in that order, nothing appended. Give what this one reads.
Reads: 2.44
